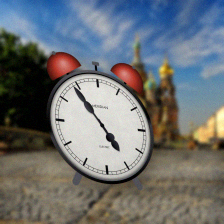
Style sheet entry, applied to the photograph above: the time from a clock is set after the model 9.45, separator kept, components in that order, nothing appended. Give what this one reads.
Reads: 4.54
